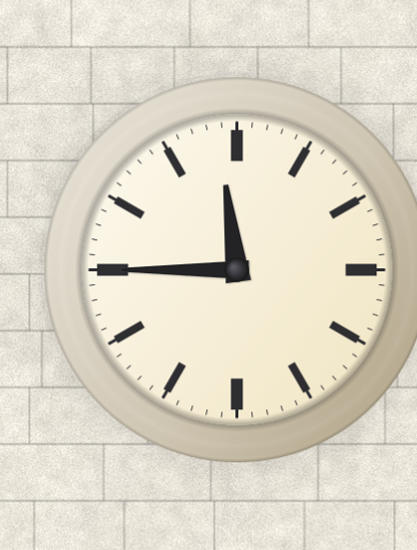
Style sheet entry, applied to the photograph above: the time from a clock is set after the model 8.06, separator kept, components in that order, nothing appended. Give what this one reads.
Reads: 11.45
